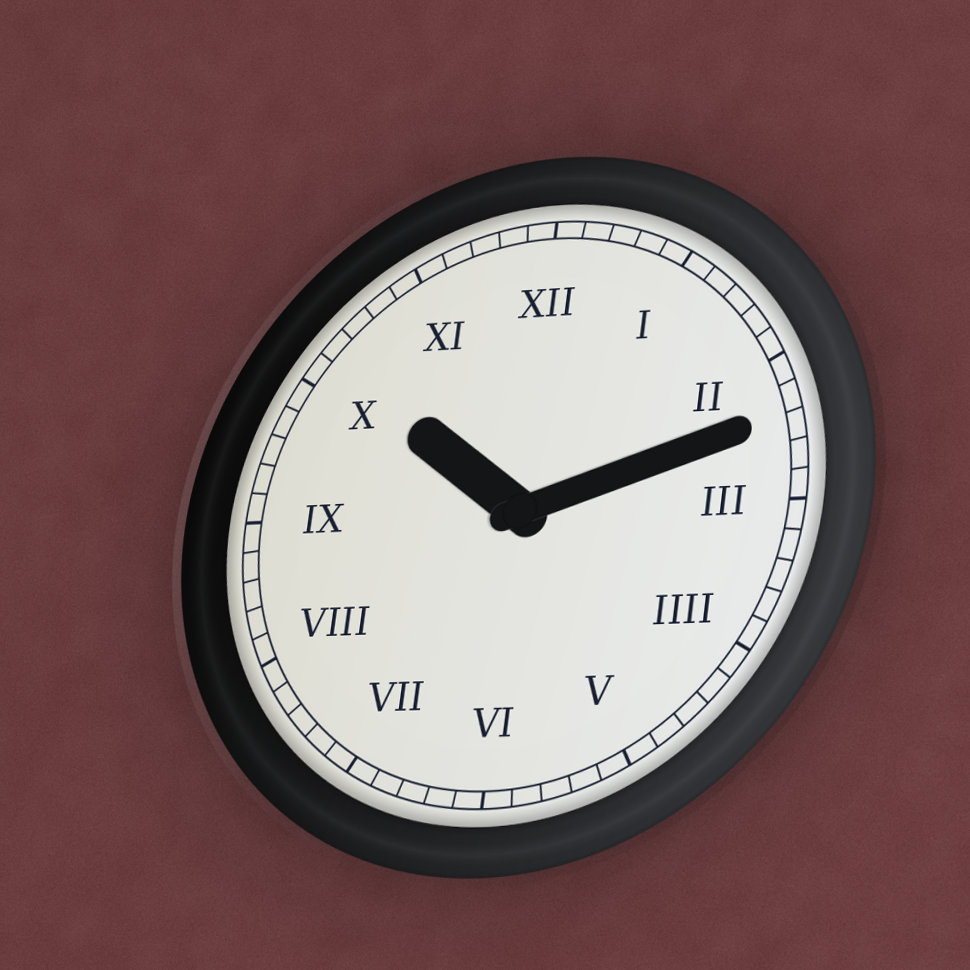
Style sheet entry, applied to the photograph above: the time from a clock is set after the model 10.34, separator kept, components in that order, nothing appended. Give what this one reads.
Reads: 10.12
